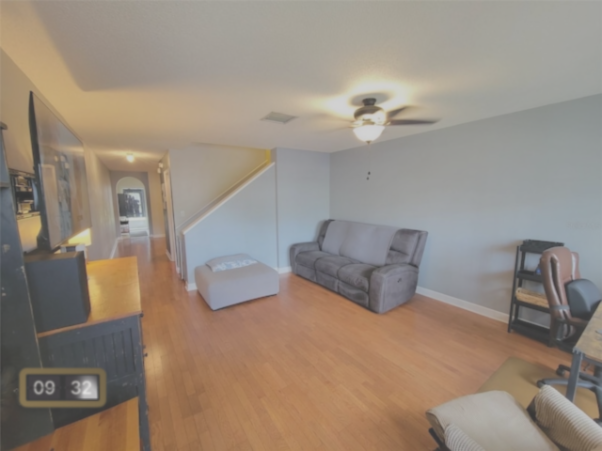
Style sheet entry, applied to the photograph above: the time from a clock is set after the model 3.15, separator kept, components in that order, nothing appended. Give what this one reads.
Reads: 9.32
